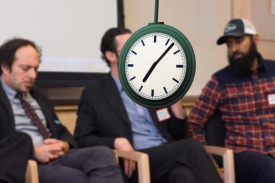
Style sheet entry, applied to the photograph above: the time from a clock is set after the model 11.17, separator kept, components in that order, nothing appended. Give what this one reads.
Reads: 7.07
